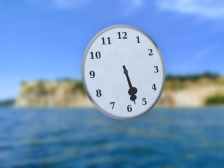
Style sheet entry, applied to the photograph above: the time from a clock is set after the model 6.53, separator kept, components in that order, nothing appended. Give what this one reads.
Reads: 5.28
